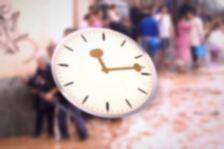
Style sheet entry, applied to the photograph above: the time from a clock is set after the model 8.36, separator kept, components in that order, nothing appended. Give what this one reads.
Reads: 11.13
